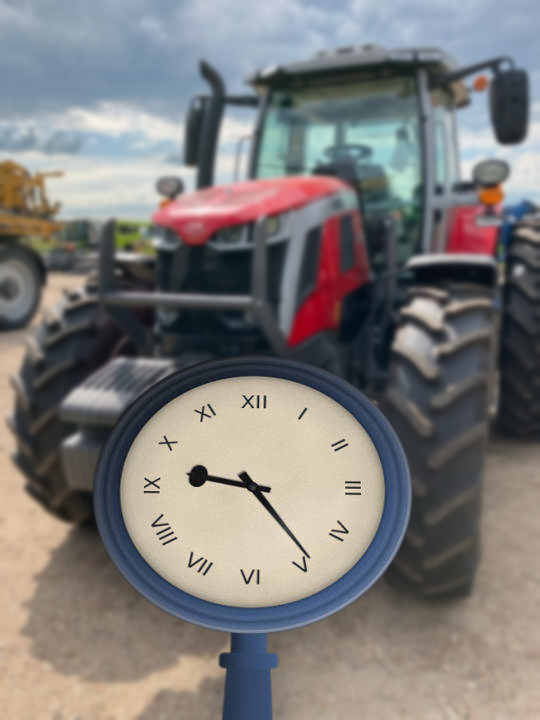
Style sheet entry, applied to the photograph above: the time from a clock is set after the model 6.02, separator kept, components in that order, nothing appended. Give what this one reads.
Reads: 9.24
